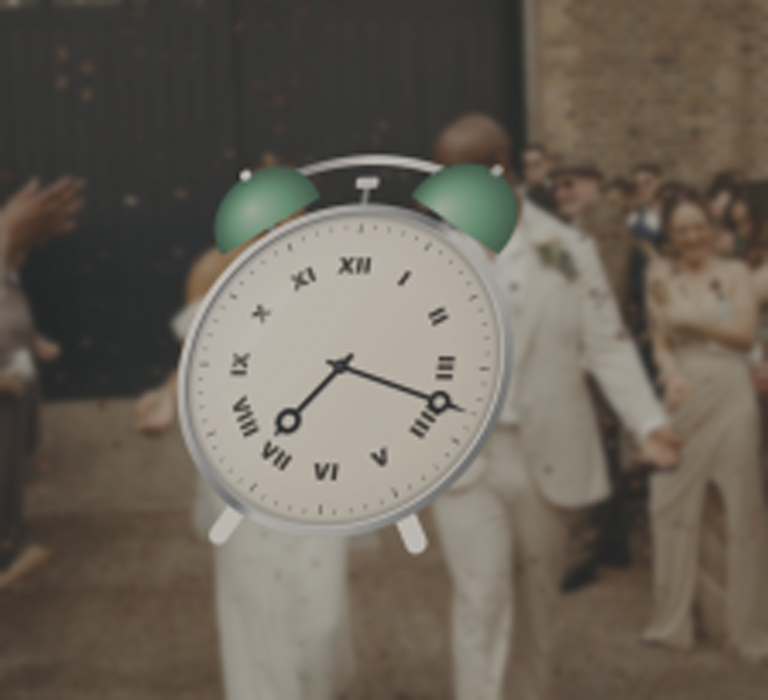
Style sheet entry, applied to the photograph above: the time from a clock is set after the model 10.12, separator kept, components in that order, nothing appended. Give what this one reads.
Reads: 7.18
